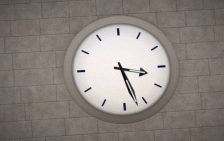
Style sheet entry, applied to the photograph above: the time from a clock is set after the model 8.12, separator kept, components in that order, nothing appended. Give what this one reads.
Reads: 3.27
